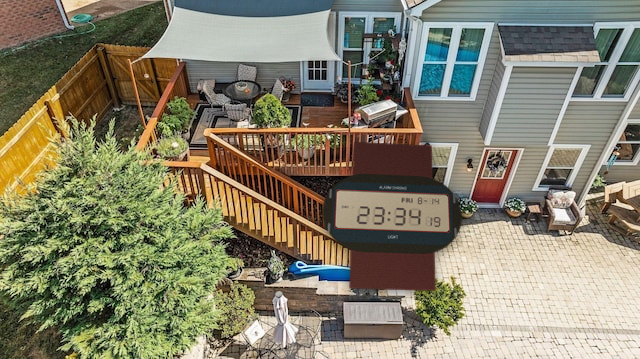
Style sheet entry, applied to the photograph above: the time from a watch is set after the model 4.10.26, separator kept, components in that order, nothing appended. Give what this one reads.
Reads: 23.34.19
